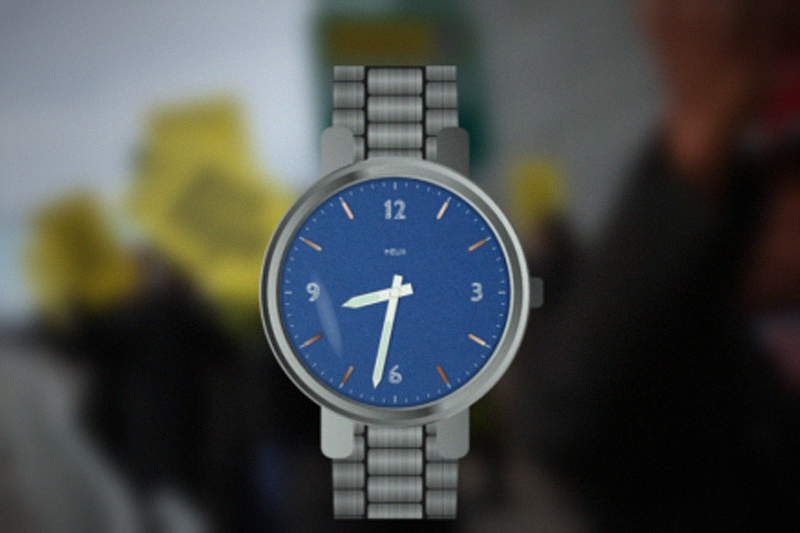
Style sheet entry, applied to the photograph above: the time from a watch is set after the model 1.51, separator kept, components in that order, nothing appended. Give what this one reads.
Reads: 8.32
